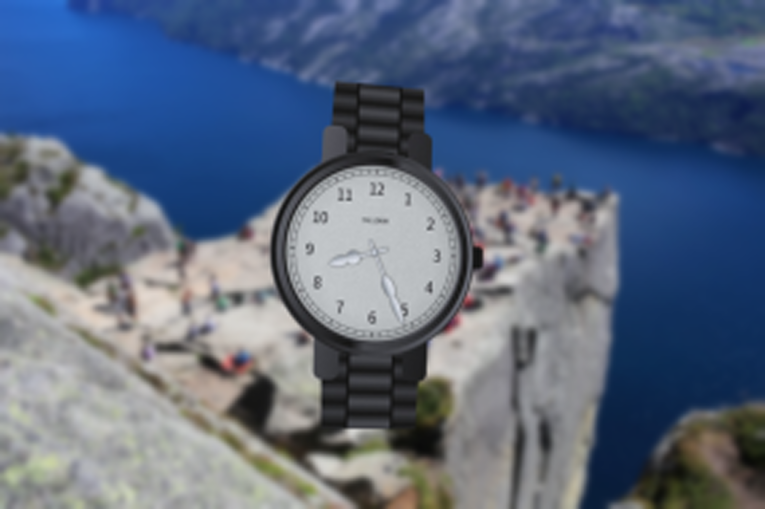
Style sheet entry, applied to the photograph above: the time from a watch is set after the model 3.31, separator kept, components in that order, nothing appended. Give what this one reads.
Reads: 8.26
